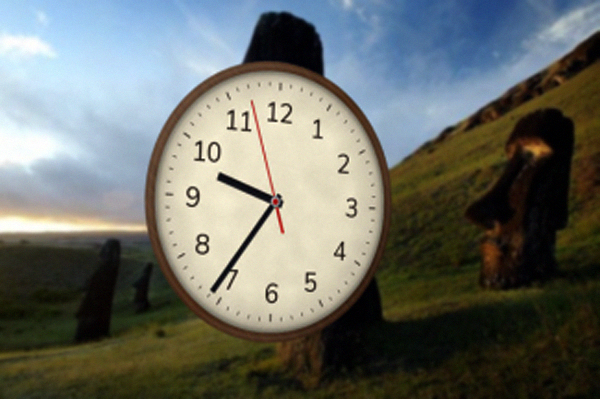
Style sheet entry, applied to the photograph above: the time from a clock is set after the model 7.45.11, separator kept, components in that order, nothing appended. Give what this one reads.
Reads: 9.35.57
